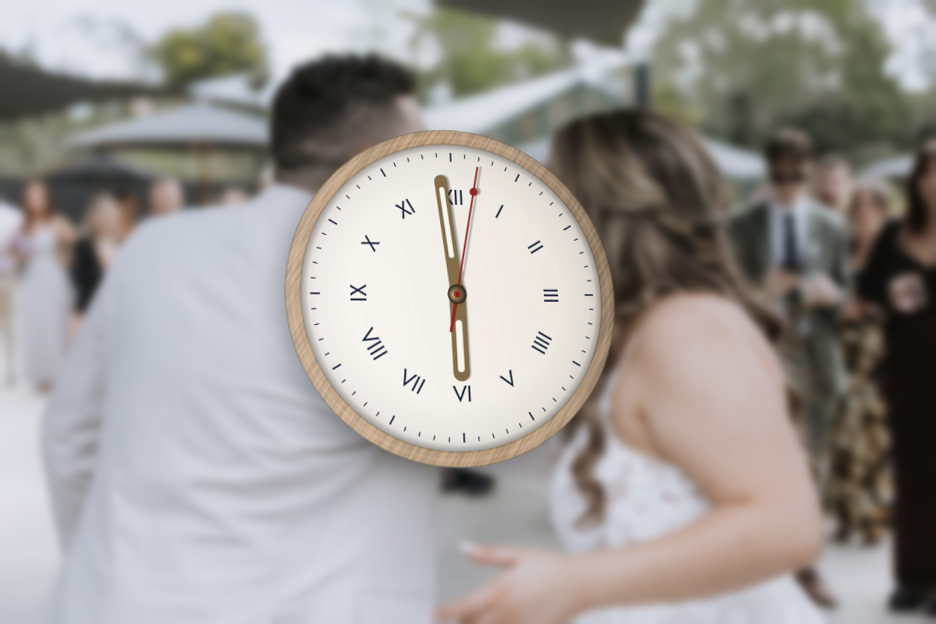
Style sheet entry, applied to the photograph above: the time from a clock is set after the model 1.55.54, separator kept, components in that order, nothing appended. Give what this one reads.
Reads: 5.59.02
